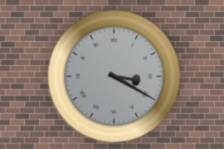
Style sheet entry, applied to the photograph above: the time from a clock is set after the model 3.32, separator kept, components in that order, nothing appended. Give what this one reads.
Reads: 3.20
